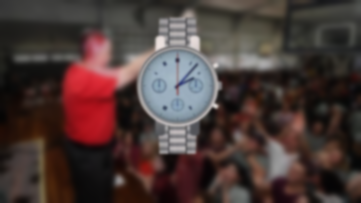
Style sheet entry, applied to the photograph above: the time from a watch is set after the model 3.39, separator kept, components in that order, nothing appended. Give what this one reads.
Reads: 2.07
